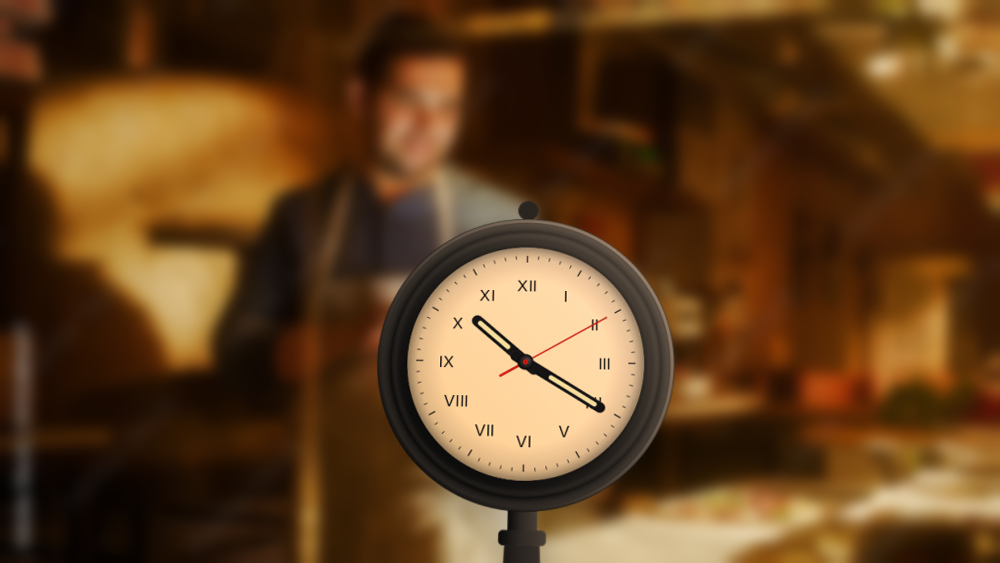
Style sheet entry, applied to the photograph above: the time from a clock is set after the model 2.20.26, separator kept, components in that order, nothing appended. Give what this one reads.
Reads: 10.20.10
